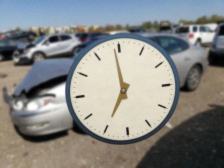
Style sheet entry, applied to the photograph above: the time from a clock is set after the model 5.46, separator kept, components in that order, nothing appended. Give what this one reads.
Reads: 6.59
